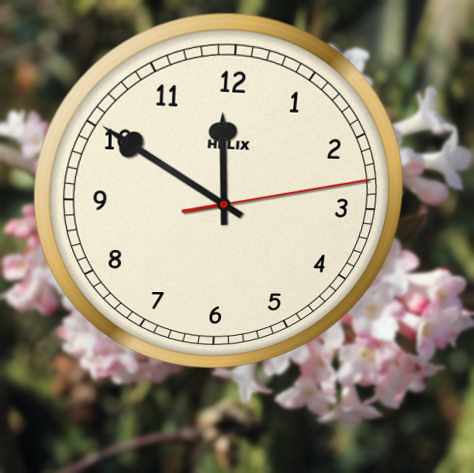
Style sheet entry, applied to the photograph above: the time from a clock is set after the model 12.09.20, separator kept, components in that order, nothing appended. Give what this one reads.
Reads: 11.50.13
